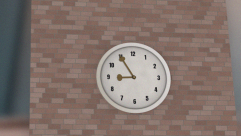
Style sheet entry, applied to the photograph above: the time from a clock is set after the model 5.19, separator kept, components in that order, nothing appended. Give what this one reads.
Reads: 8.55
